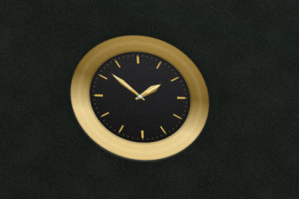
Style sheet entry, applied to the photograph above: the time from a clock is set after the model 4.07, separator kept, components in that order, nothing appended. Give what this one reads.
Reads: 1.52
